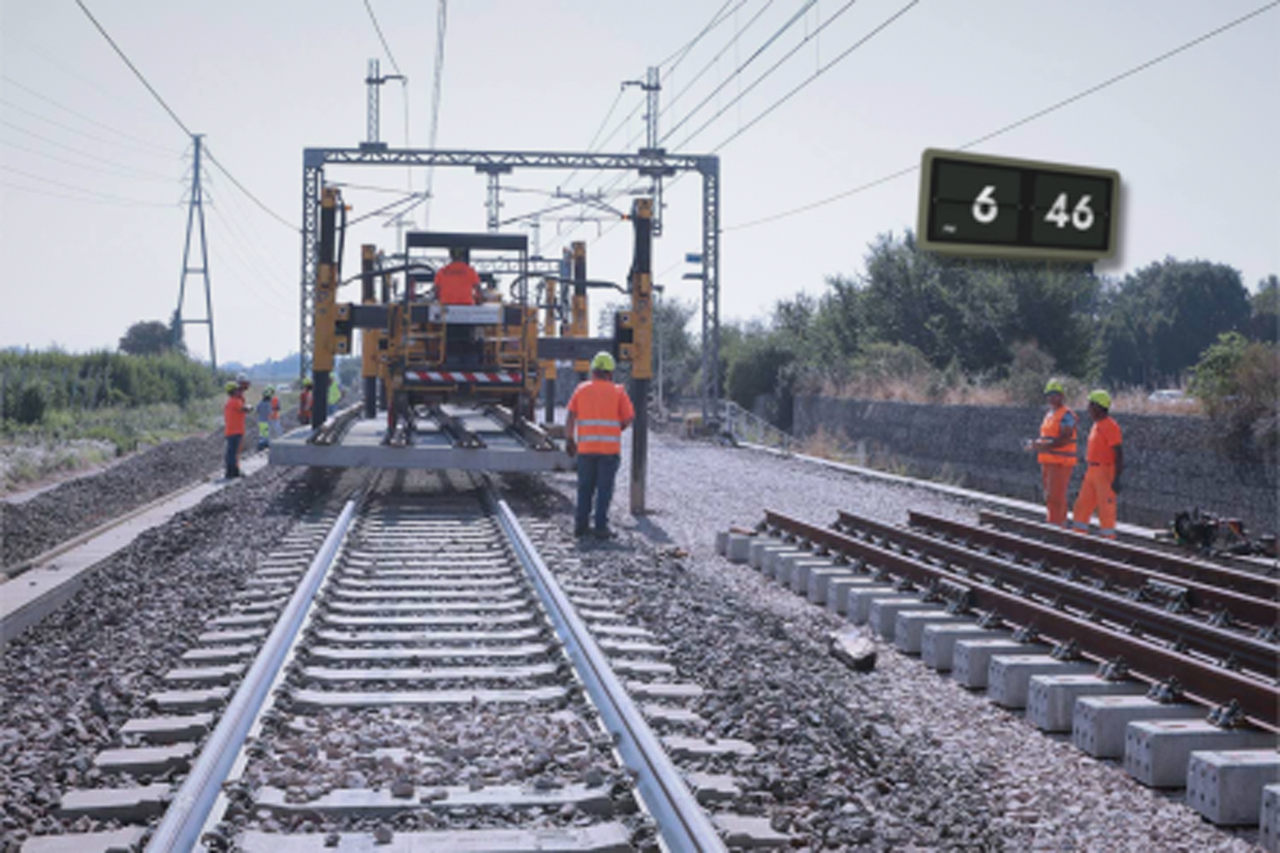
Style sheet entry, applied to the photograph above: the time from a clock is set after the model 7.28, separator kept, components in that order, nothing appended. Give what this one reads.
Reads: 6.46
